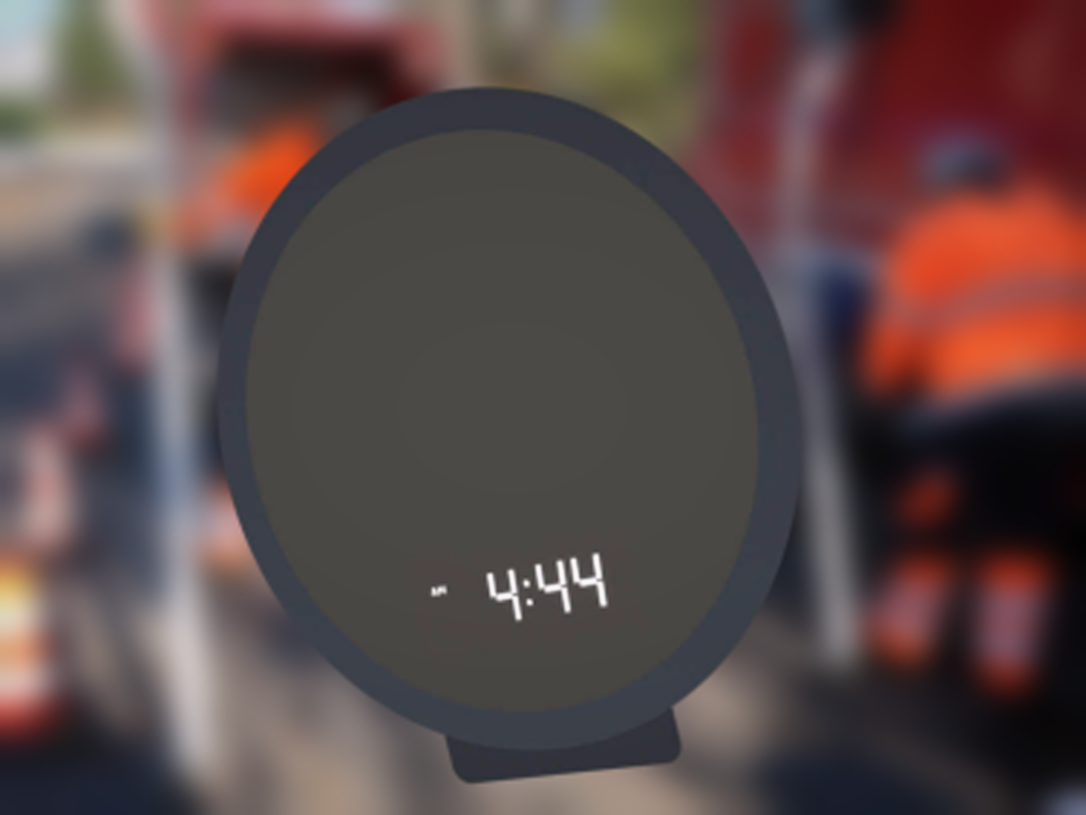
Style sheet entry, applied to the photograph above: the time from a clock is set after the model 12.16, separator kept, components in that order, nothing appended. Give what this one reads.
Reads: 4.44
